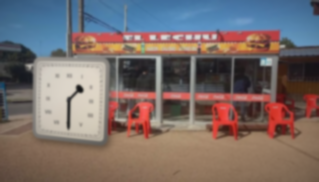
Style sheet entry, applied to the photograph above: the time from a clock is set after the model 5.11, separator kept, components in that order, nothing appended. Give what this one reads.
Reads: 1.30
